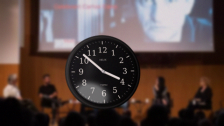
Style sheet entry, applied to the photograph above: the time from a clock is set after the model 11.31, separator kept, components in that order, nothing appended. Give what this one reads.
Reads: 3.52
